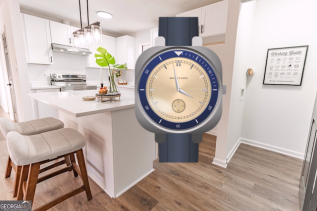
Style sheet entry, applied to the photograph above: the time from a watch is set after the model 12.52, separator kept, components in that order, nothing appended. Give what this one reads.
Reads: 3.58
